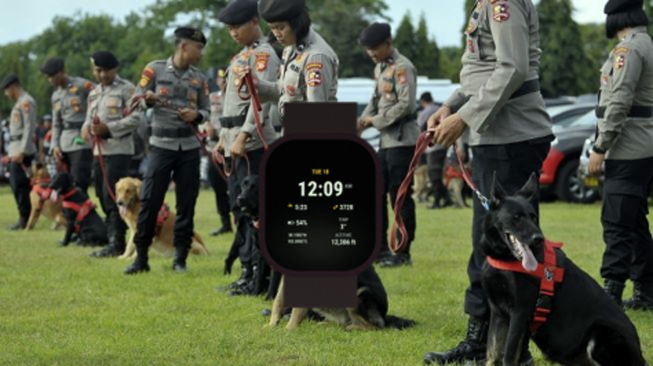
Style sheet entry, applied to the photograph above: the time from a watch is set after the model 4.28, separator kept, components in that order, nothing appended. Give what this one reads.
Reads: 12.09
